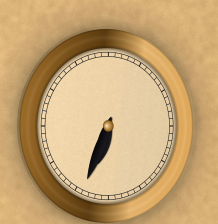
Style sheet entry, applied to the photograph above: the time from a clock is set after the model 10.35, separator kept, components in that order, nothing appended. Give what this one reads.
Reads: 6.34
